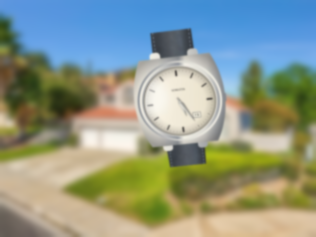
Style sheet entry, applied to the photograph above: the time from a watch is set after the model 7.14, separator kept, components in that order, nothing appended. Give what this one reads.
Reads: 5.25
